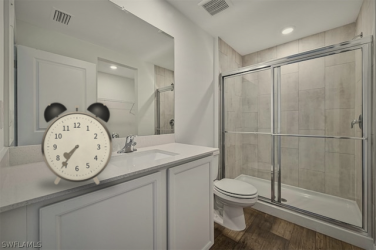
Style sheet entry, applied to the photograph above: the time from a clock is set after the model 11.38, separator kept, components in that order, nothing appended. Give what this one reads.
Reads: 7.36
